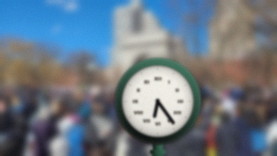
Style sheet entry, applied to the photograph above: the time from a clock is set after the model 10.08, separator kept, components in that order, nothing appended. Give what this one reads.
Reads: 6.24
